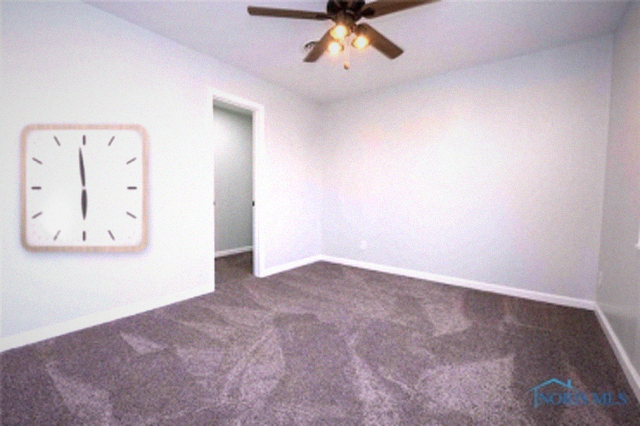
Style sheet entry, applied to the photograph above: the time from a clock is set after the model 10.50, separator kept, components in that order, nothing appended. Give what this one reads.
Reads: 5.59
